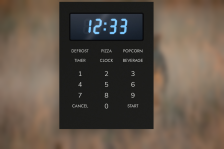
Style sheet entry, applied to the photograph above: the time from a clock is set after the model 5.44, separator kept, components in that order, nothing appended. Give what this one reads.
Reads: 12.33
